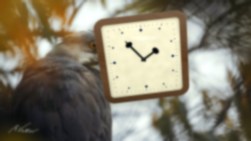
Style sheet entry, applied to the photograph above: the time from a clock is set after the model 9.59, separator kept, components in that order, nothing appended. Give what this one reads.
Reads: 1.54
